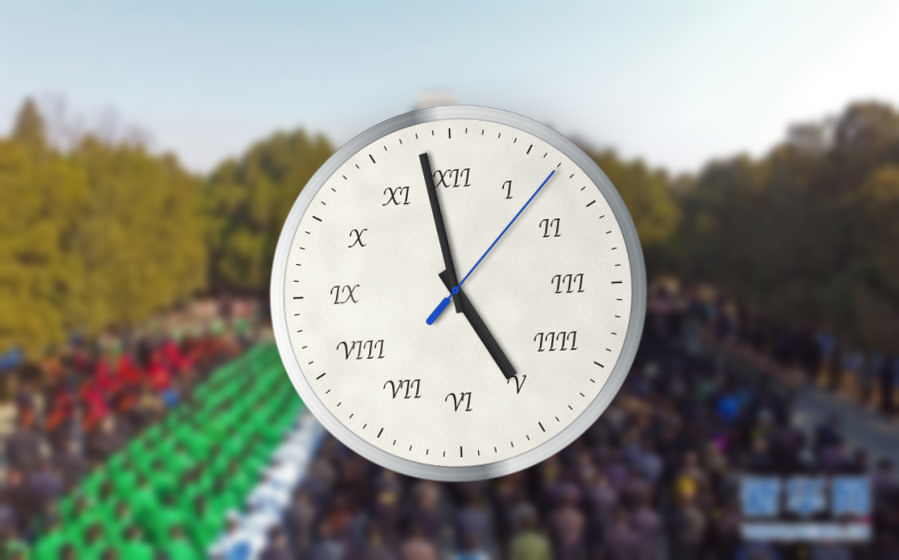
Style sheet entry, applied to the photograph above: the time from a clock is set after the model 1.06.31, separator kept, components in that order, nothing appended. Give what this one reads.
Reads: 4.58.07
